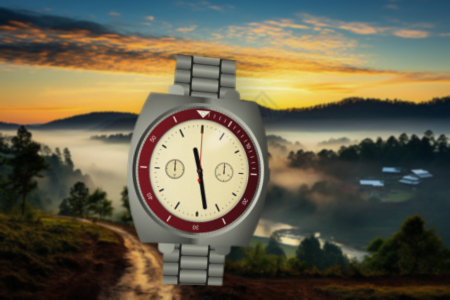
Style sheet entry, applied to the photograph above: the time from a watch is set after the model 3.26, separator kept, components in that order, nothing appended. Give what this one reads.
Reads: 11.28
